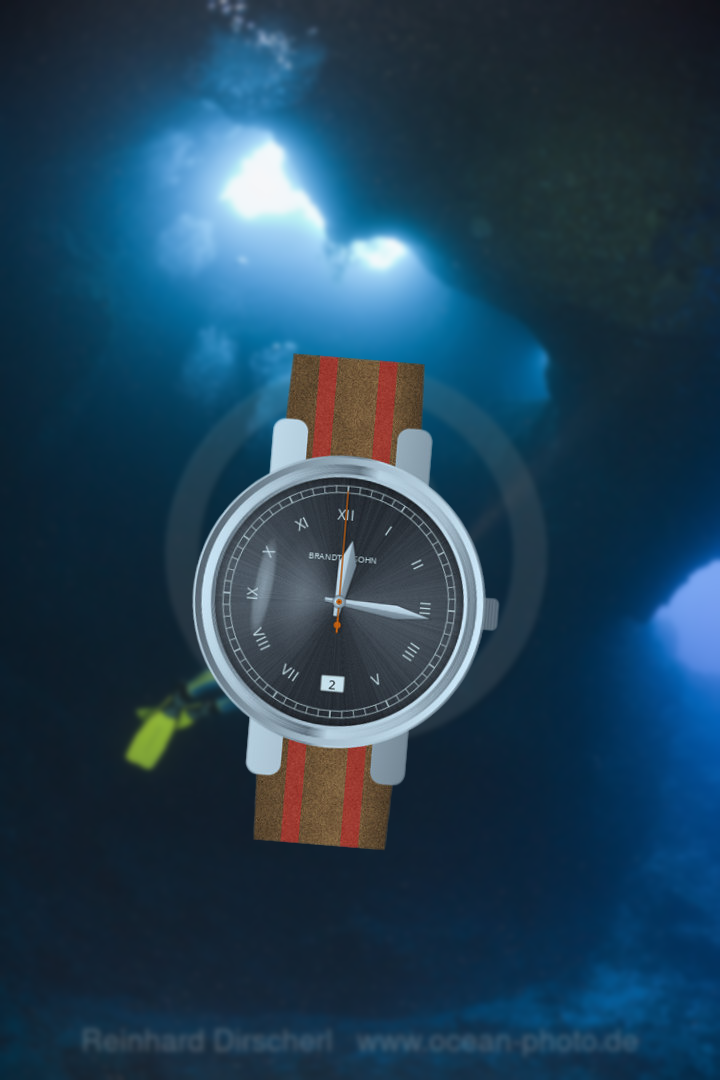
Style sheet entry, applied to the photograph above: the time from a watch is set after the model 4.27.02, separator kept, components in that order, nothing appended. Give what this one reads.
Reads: 12.16.00
